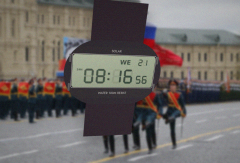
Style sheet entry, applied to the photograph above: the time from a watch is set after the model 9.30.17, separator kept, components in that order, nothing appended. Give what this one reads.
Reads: 8.16.56
